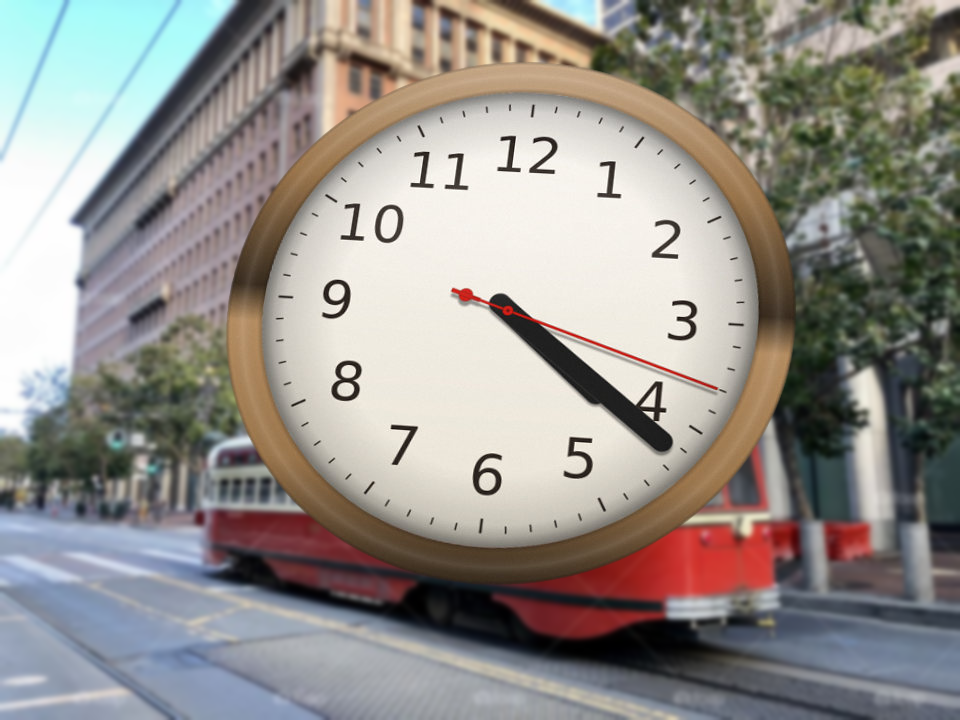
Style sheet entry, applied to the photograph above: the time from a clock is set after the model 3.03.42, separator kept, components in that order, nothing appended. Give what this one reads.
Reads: 4.21.18
